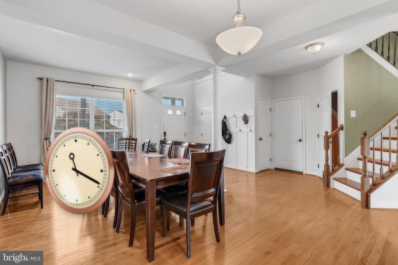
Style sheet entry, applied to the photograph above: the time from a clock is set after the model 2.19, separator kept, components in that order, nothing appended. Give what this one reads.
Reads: 11.19
